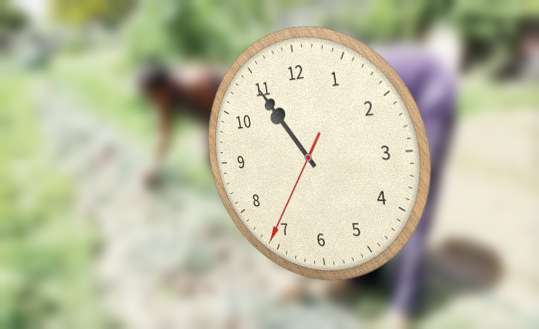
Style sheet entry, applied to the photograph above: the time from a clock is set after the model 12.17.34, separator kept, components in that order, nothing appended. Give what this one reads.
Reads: 10.54.36
